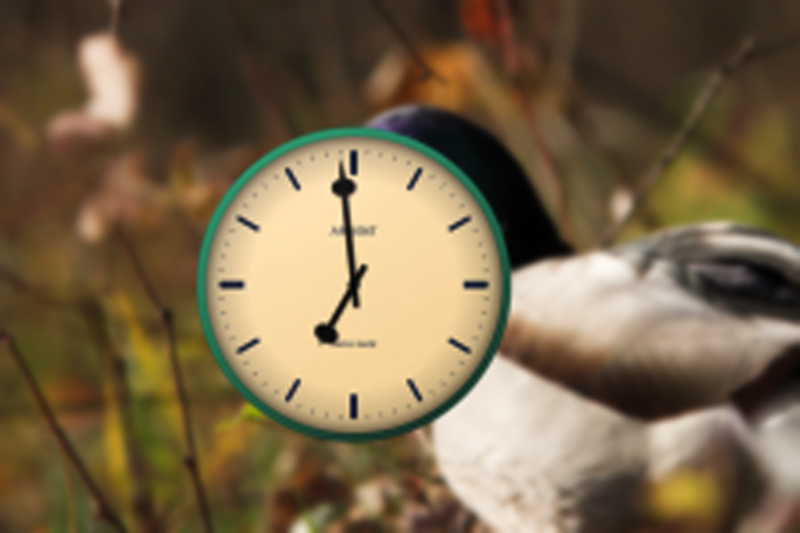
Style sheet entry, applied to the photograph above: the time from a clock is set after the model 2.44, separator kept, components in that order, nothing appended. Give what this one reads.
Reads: 6.59
